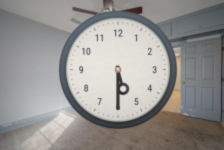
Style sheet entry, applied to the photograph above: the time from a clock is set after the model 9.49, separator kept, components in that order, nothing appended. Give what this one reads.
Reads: 5.30
